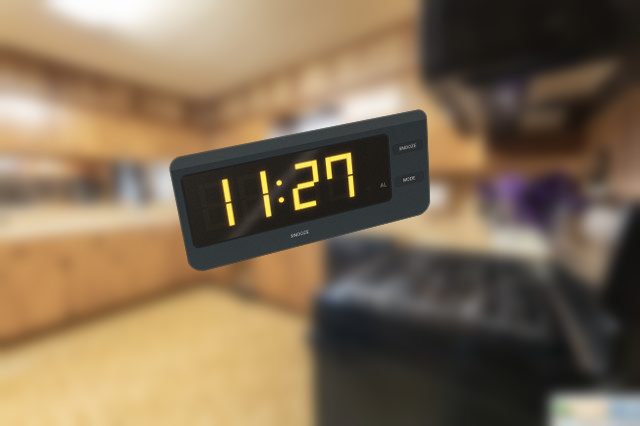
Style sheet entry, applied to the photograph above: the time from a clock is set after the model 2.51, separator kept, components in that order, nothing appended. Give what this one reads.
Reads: 11.27
